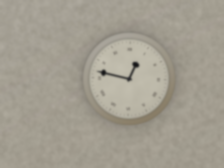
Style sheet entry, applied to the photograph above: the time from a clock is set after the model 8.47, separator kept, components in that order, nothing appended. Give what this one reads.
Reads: 12.47
